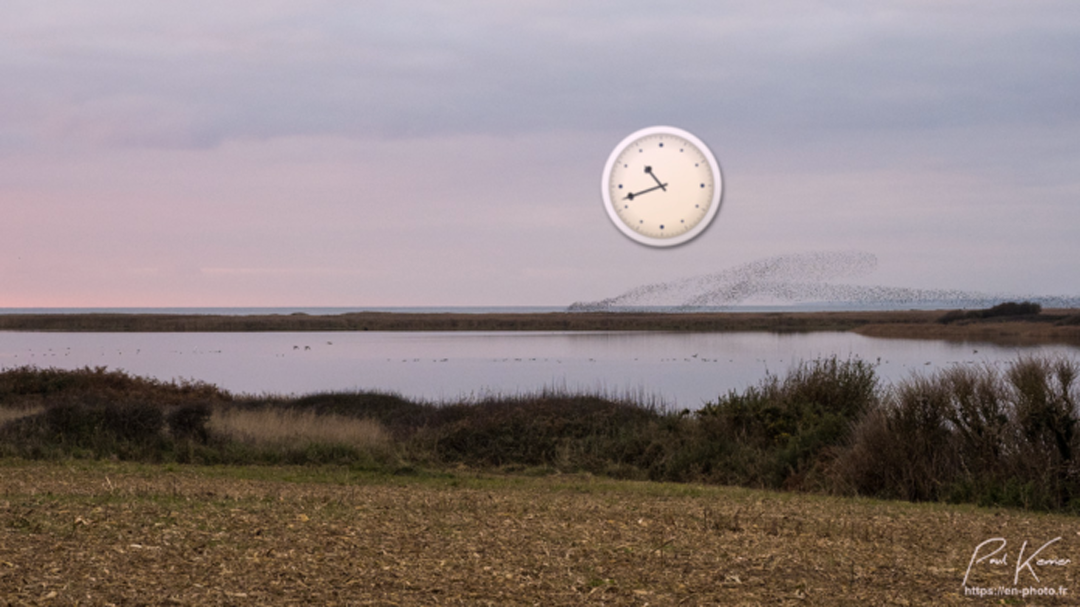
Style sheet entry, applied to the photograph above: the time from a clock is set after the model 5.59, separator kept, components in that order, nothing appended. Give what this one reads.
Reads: 10.42
